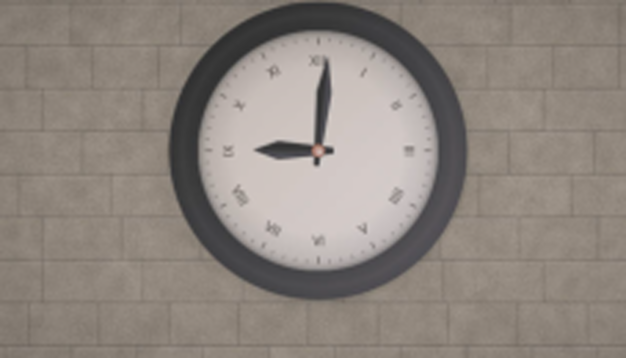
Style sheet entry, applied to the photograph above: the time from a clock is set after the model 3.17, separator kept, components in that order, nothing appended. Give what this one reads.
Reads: 9.01
